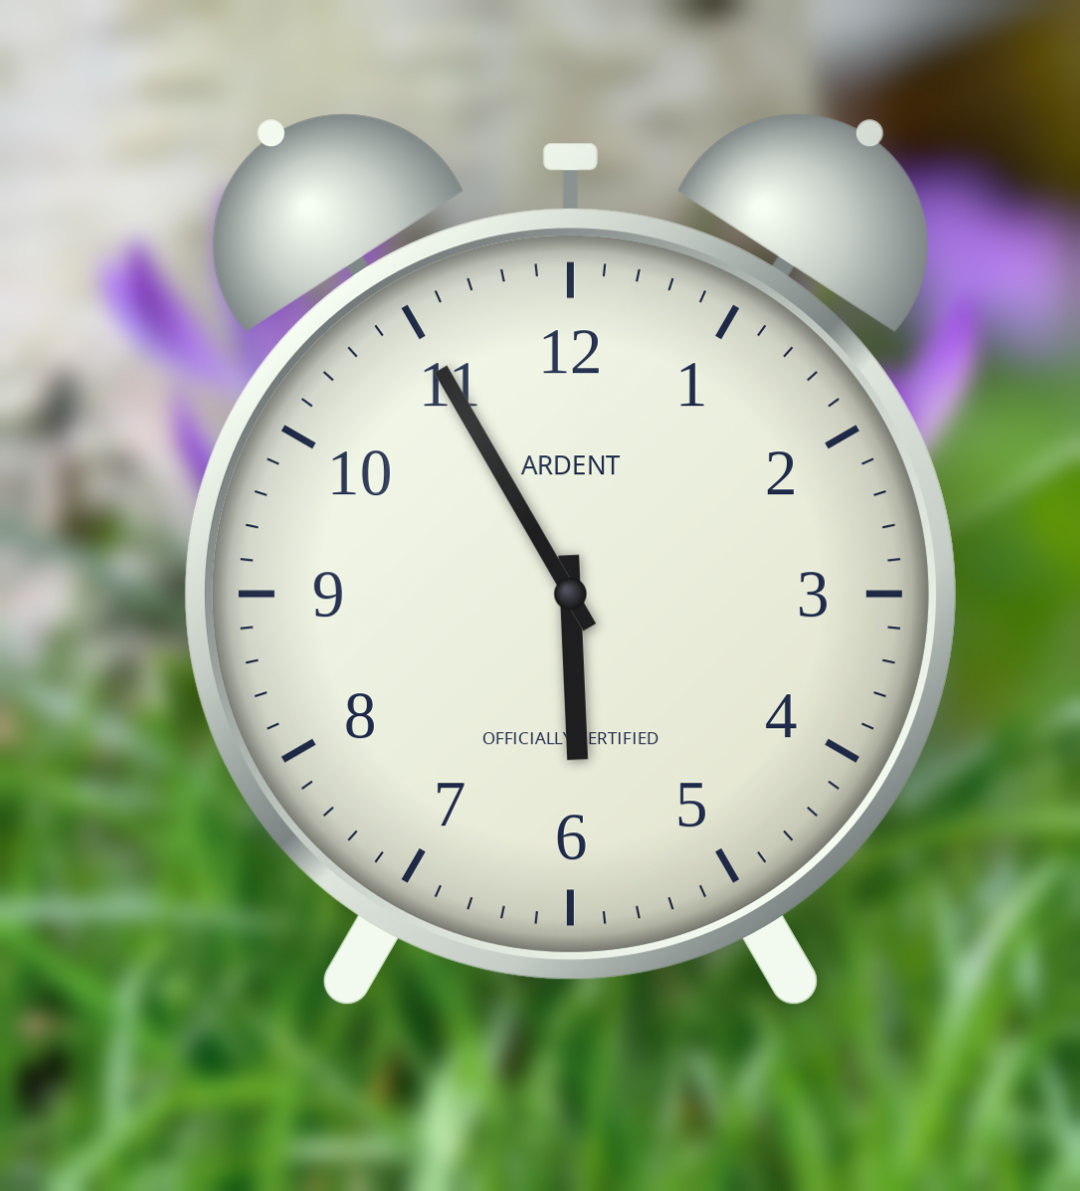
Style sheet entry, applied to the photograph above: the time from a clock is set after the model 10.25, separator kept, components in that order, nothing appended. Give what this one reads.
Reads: 5.55
